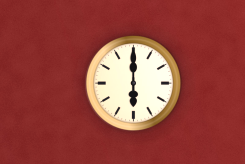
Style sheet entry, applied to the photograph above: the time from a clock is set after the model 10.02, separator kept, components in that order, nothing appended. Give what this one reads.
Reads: 6.00
